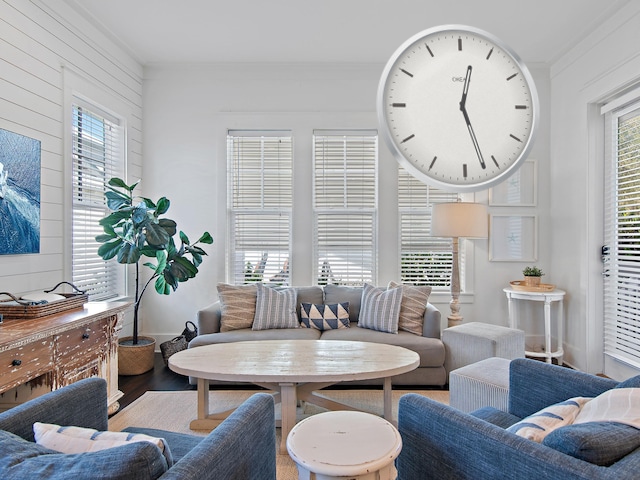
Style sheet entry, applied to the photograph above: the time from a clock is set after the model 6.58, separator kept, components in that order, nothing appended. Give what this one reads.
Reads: 12.27
